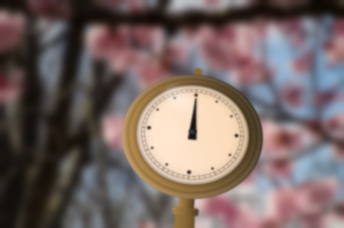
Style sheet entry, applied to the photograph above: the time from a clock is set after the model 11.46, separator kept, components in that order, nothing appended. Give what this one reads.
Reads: 12.00
